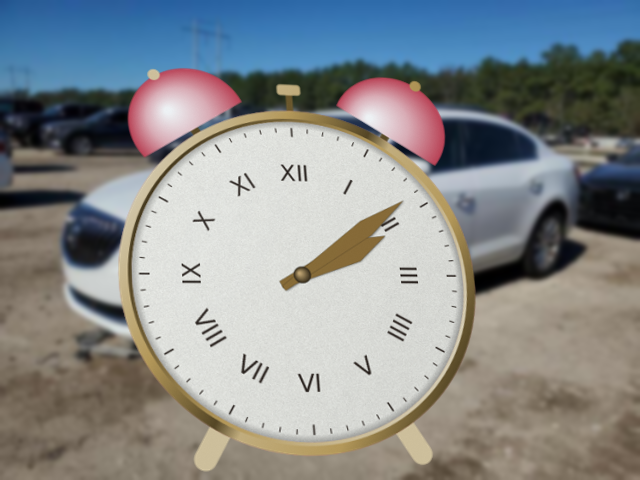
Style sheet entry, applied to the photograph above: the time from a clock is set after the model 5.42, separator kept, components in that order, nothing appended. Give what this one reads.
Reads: 2.09
